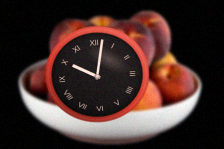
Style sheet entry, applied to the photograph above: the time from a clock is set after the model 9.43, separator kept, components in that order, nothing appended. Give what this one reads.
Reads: 10.02
